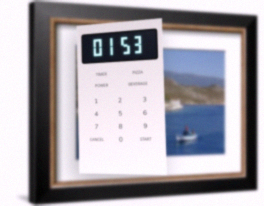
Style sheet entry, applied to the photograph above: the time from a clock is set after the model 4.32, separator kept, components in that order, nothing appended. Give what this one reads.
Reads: 1.53
